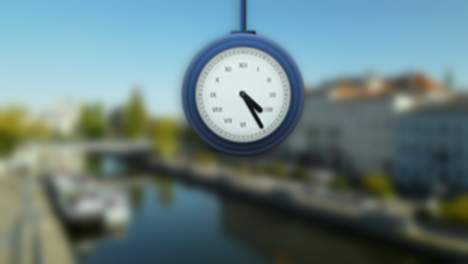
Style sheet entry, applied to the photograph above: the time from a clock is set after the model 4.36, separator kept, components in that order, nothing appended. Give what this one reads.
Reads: 4.25
